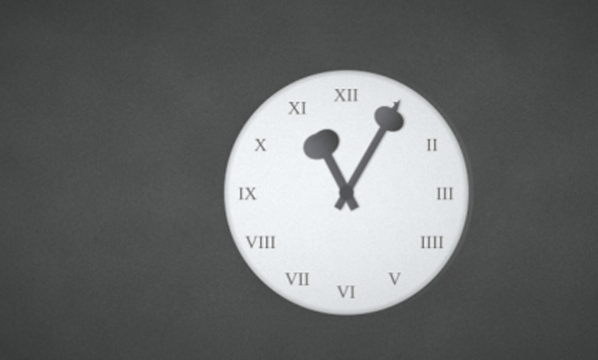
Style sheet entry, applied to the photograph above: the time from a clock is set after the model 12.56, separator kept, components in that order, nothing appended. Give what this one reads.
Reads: 11.05
